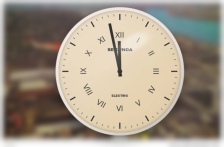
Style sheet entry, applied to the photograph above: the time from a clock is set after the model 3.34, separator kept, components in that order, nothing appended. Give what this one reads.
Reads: 11.58
